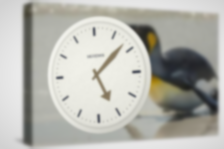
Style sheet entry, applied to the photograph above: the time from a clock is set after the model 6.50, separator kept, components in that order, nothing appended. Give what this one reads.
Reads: 5.08
